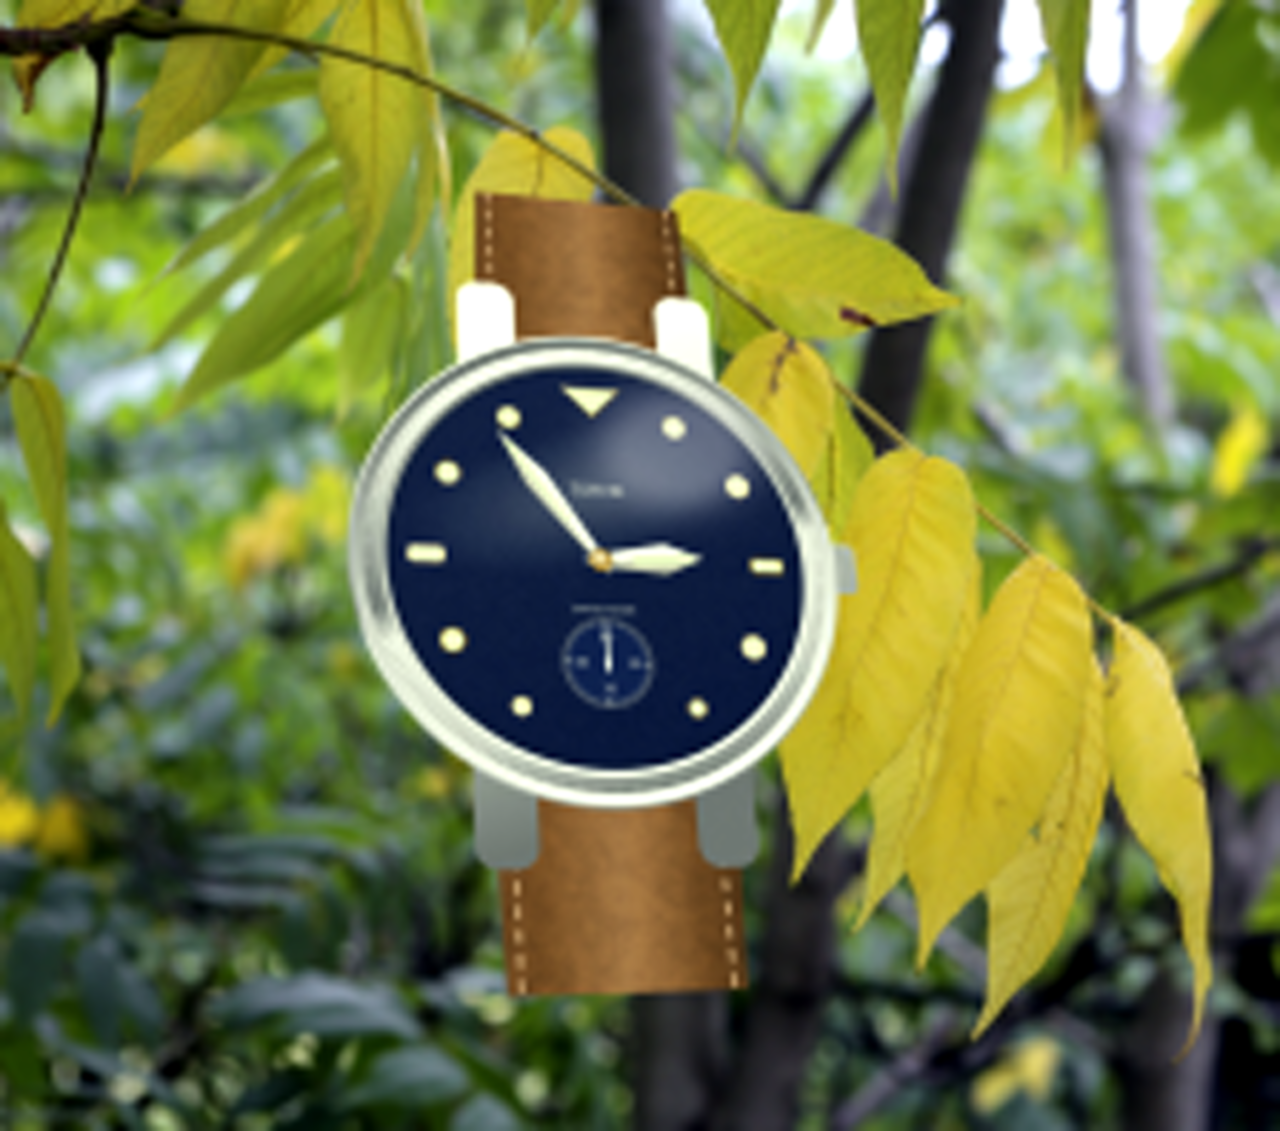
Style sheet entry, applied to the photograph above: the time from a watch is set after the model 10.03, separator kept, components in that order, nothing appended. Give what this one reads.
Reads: 2.54
